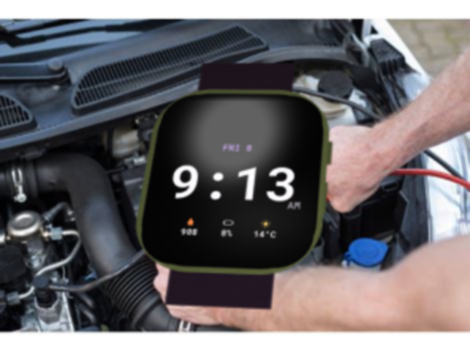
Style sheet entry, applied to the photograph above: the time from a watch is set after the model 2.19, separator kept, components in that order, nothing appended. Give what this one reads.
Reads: 9.13
